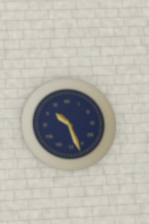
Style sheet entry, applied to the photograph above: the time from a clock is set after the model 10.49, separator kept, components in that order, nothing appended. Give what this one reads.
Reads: 10.27
